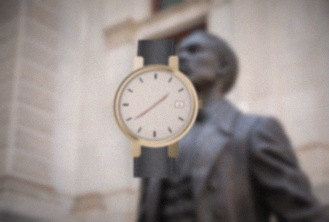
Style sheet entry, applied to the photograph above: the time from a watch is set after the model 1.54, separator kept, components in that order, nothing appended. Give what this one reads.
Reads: 1.39
